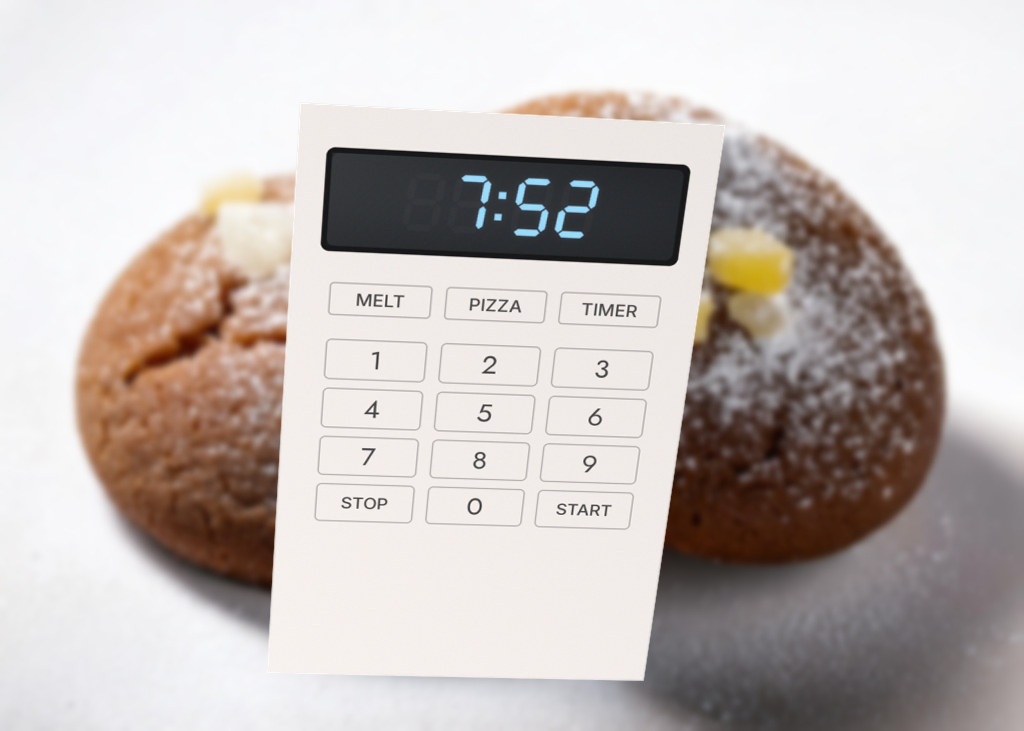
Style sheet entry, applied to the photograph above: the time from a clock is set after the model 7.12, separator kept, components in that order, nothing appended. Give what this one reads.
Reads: 7.52
